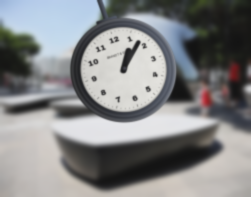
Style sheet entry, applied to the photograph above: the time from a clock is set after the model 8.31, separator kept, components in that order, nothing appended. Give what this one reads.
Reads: 1.08
